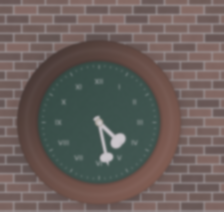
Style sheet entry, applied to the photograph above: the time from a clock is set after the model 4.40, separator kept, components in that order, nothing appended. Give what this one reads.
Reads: 4.28
